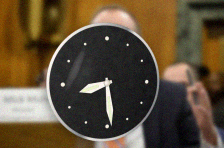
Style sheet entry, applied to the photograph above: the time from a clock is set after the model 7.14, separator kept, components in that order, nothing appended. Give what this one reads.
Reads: 8.29
